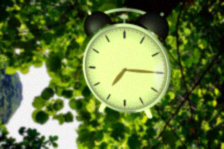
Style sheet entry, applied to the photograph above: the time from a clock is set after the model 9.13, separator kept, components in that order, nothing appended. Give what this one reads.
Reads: 7.15
